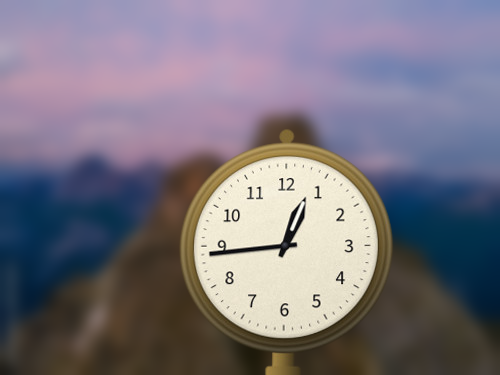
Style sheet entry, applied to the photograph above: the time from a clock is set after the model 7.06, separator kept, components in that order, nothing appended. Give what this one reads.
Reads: 12.44
